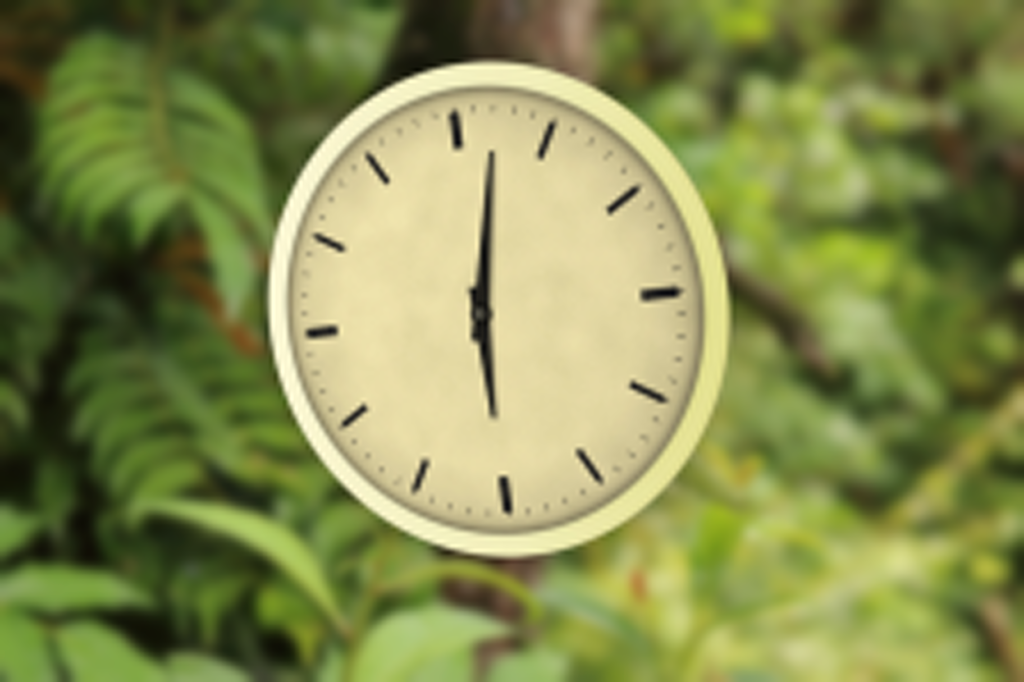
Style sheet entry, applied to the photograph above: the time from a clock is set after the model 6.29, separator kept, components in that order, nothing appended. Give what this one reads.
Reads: 6.02
